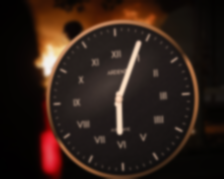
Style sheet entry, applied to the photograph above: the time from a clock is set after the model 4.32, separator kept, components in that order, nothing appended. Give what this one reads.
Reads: 6.04
